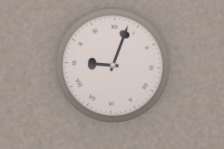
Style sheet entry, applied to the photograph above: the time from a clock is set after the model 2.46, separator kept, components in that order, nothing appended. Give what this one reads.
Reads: 9.03
